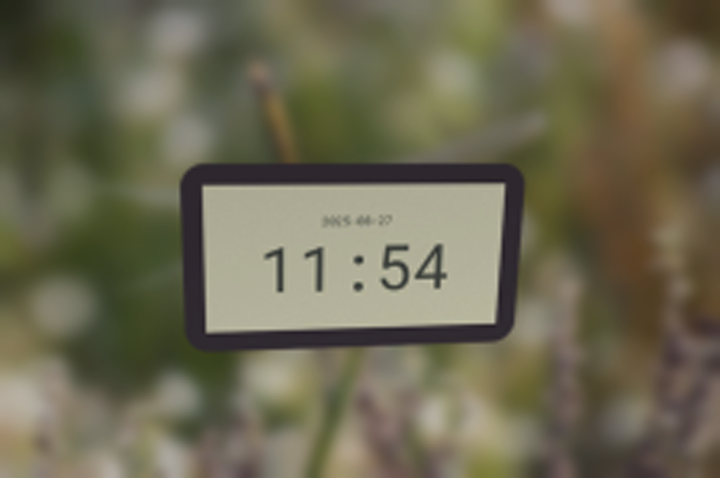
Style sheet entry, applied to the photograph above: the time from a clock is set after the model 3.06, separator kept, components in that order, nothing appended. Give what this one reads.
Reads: 11.54
